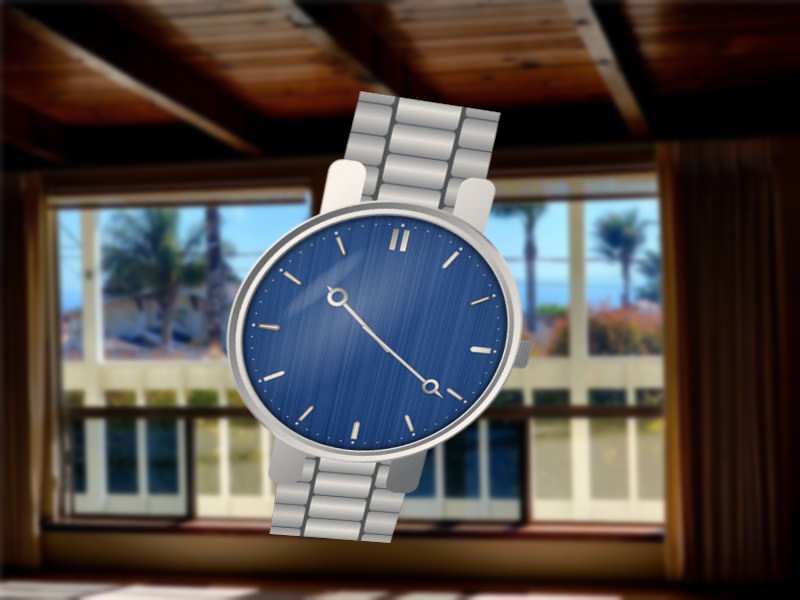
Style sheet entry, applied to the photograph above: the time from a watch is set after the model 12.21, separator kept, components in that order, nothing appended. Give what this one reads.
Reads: 10.21
